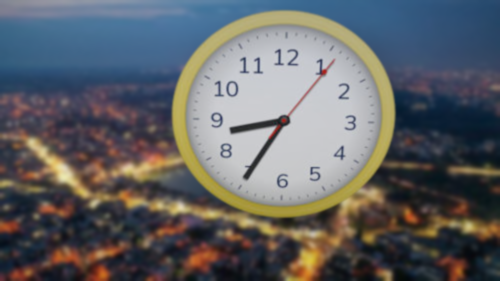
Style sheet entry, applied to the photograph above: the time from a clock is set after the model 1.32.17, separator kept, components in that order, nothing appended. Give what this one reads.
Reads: 8.35.06
